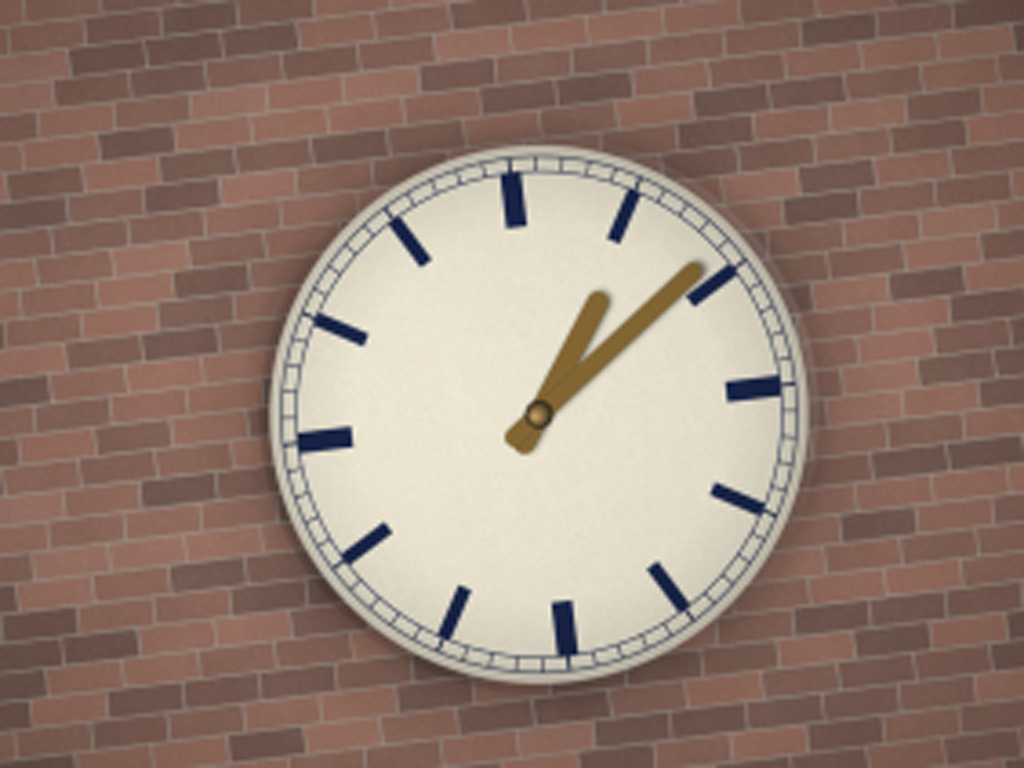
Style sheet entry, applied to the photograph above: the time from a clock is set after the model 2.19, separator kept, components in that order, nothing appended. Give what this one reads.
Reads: 1.09
